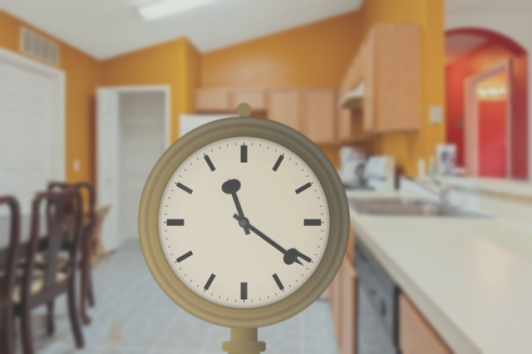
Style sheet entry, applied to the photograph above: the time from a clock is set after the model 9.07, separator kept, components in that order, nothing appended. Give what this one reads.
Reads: 11.21
